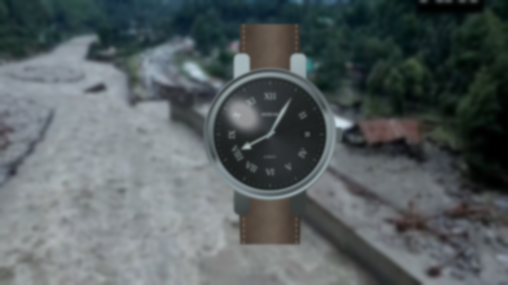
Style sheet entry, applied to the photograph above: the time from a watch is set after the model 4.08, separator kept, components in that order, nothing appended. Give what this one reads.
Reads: 8.05
